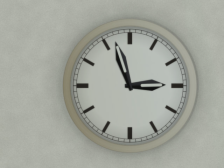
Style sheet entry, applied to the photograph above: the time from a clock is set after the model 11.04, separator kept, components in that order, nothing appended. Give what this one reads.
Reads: 2.57
